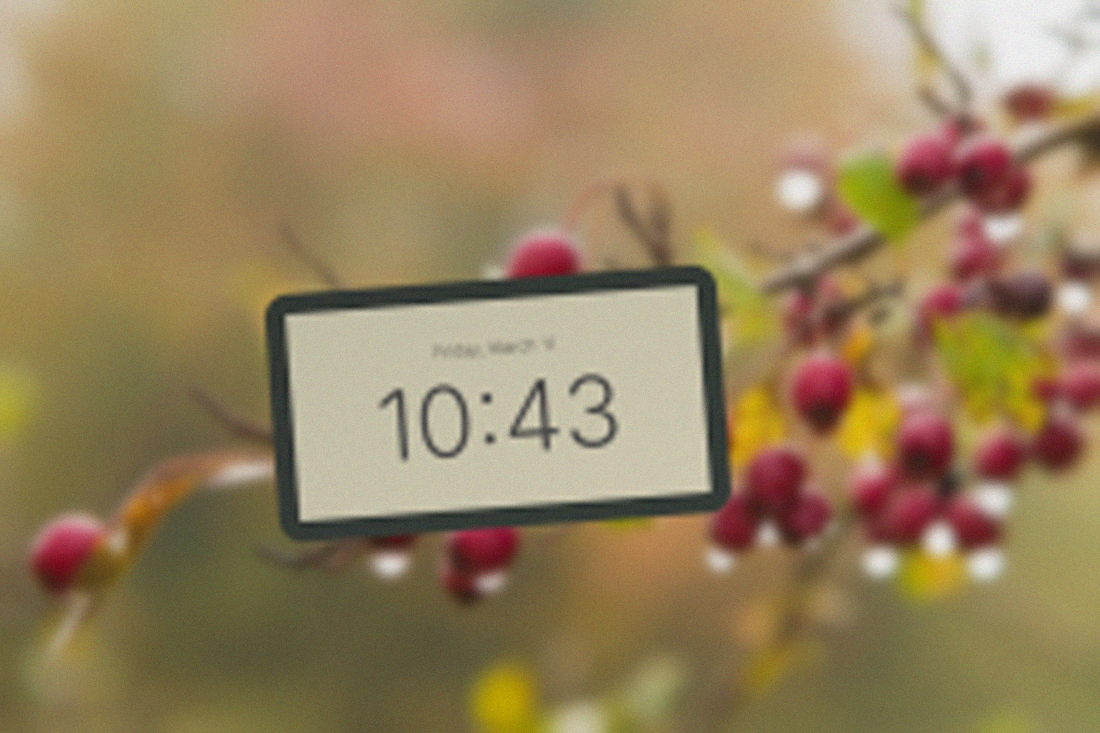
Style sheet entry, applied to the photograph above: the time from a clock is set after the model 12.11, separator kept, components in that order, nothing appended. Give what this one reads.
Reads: 10.43
